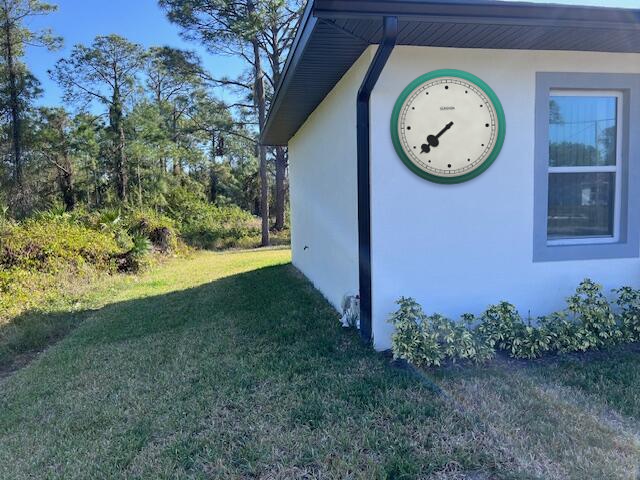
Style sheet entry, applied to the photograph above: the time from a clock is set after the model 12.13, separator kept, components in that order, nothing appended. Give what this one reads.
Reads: 7.38
